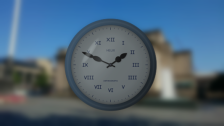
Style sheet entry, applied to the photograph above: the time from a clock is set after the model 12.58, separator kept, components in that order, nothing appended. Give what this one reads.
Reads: 1.49
